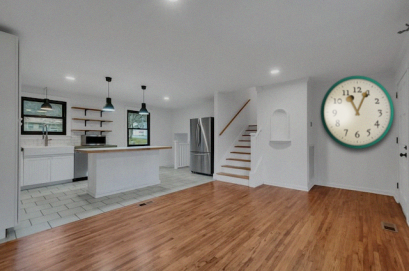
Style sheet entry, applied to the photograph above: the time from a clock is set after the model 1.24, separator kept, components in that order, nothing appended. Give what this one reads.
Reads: 11.04
